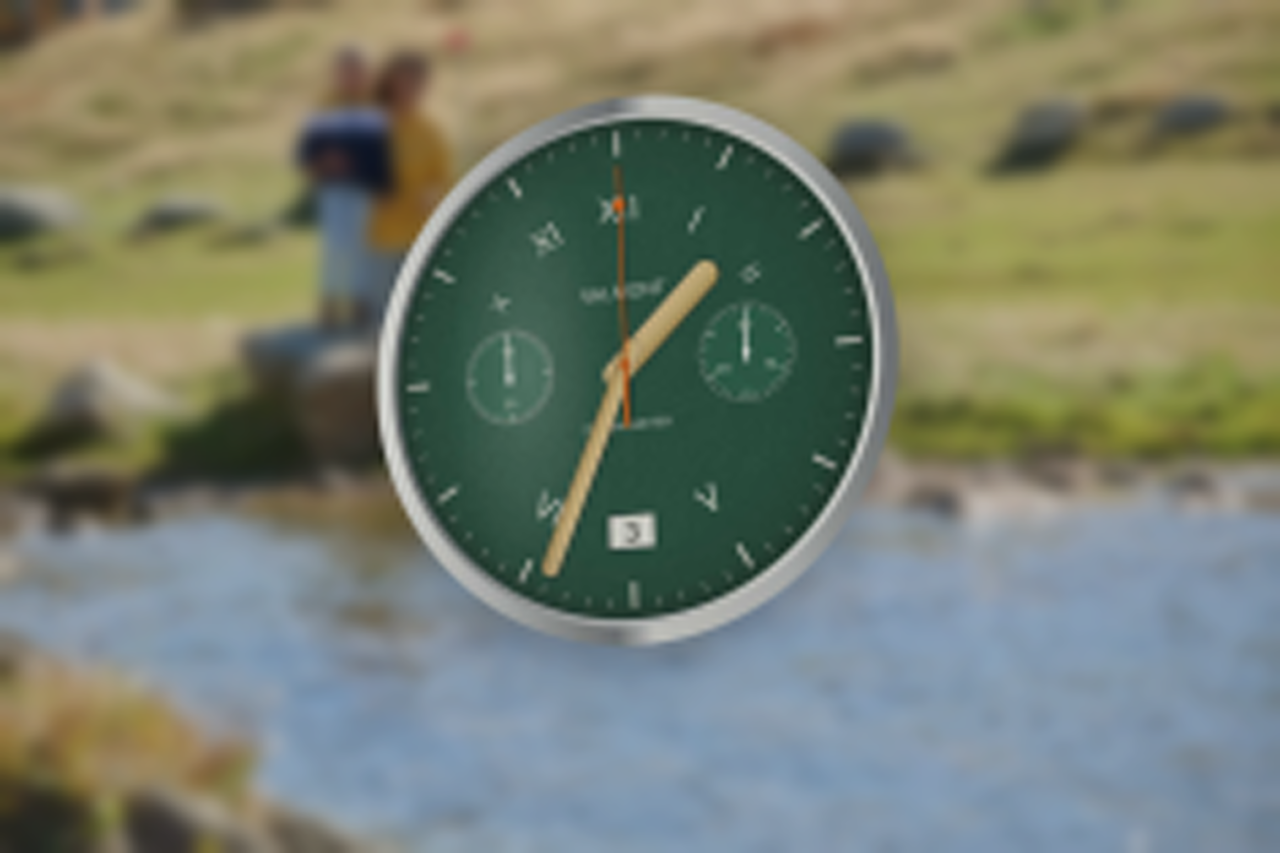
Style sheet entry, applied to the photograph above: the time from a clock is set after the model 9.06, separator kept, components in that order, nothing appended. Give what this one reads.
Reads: 1.34
